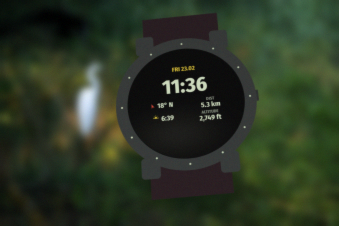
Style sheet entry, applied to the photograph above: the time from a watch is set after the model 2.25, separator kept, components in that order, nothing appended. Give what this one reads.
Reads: 11.36
